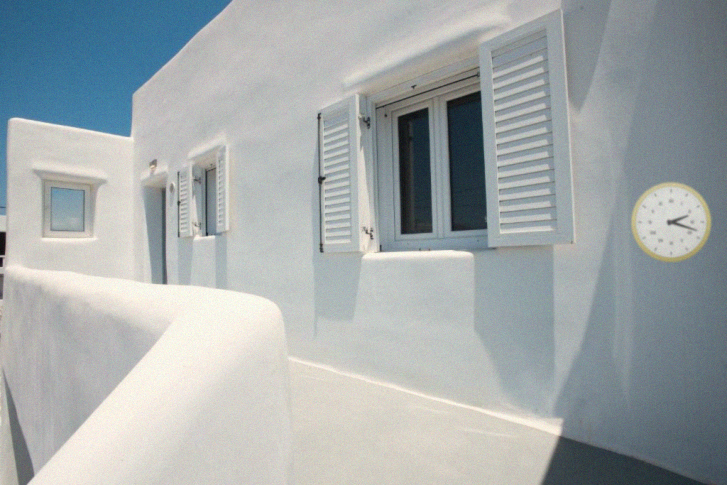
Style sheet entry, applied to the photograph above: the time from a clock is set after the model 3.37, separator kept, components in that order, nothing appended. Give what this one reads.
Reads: 2.18
